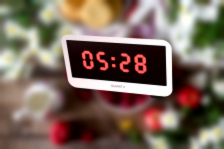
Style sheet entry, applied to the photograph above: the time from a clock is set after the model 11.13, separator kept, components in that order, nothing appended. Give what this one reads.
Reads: 5.28
